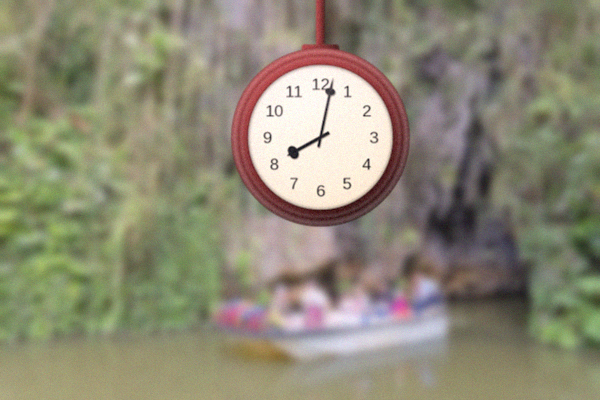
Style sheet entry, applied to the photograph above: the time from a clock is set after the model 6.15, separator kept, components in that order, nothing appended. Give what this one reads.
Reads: 8.02
